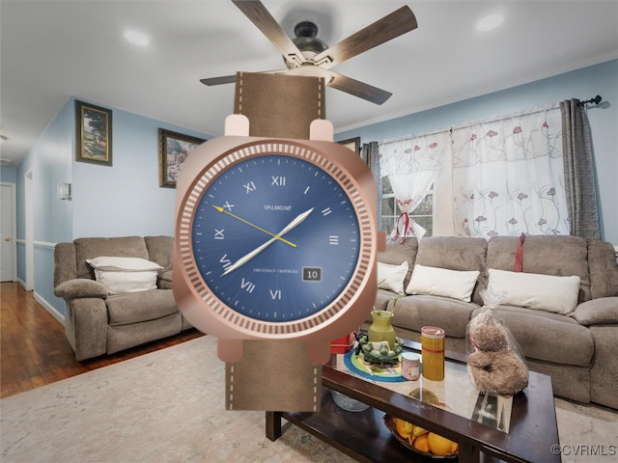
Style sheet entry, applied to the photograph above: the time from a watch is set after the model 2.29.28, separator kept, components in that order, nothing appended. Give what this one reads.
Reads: 1.38.49
